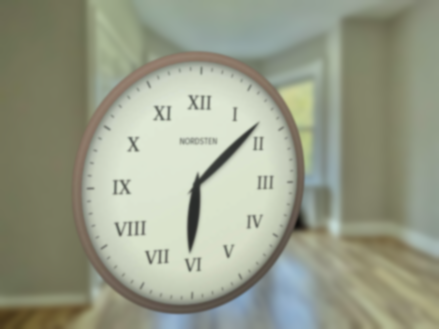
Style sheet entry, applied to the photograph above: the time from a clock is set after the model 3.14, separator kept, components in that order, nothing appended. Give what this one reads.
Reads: 6.08
